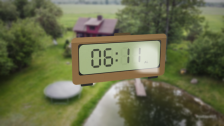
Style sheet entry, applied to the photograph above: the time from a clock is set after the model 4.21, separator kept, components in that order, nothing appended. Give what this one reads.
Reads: 6.11
